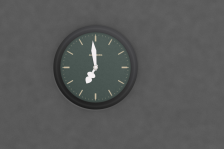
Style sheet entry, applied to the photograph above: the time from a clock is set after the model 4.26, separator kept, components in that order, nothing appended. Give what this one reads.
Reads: 6.59
